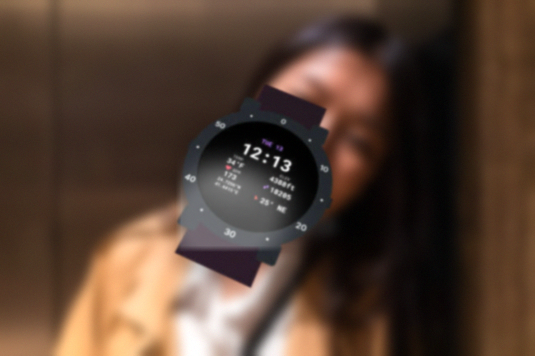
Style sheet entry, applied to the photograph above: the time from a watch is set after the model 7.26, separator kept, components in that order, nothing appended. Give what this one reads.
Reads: 12.13
